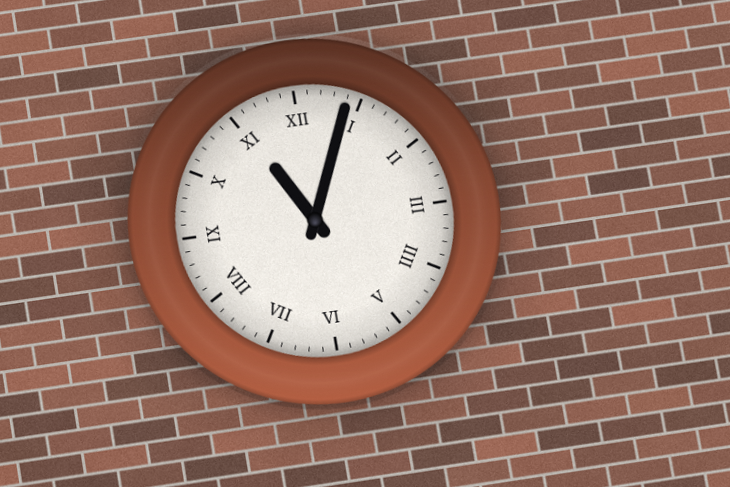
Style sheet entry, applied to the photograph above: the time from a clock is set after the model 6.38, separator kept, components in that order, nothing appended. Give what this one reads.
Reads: 11.04
